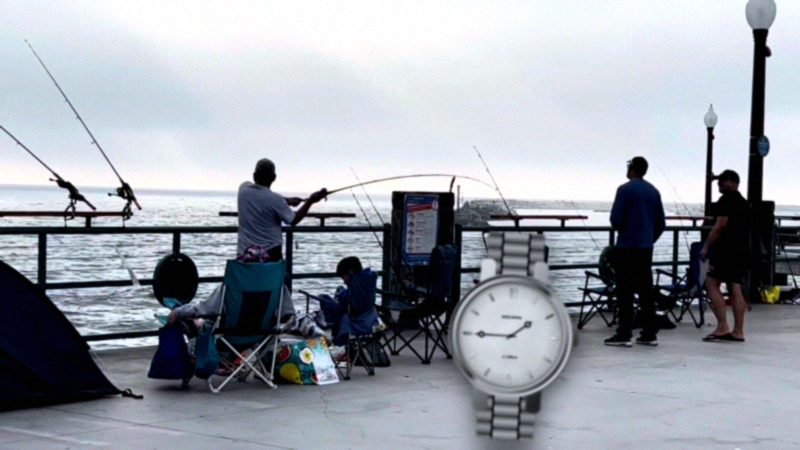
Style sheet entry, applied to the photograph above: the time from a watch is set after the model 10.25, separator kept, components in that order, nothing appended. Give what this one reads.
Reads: 1.45
